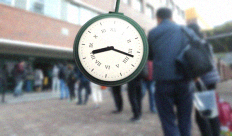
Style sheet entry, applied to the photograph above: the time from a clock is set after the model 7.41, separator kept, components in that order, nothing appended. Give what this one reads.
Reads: 8.17
